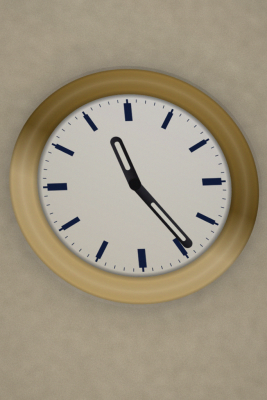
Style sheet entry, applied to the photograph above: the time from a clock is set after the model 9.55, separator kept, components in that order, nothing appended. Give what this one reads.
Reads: 11.24
